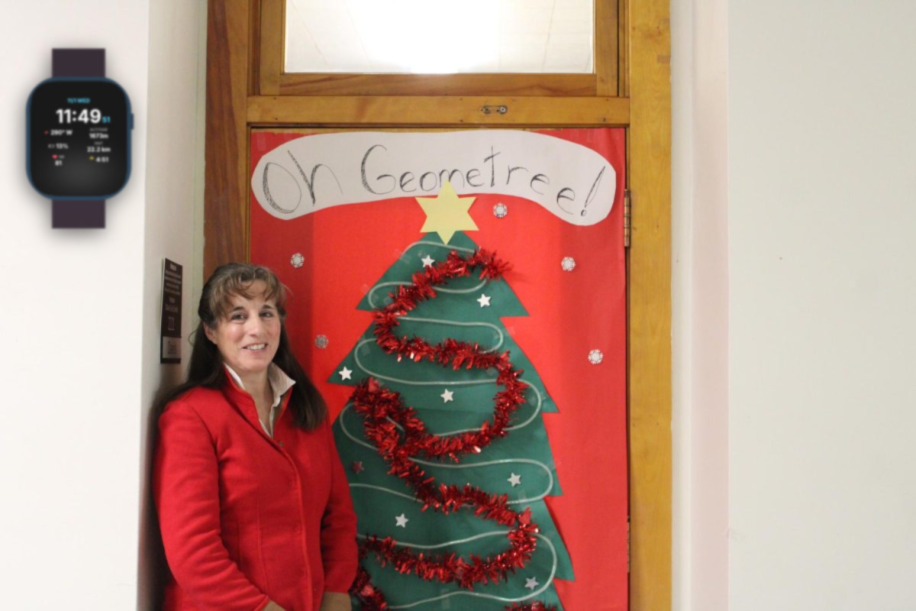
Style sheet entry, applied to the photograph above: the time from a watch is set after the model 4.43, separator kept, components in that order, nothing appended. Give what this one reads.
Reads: 11.49
